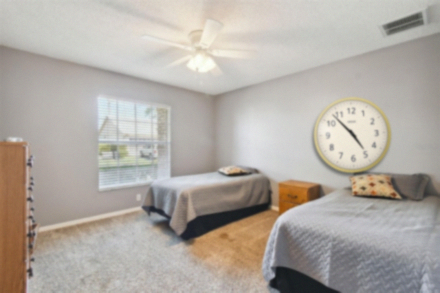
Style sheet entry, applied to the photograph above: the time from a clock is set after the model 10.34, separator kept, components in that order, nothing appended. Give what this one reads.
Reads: 4.53
